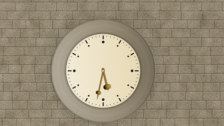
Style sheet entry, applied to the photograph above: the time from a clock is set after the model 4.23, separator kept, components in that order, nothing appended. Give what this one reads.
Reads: 5.32
